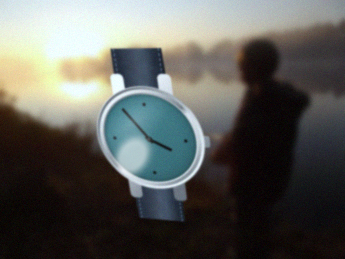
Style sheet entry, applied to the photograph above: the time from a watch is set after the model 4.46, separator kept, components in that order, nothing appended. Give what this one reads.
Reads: 3.54
